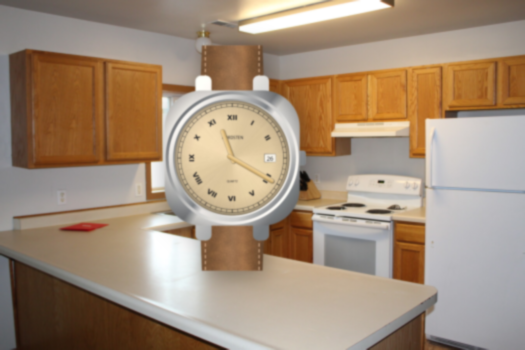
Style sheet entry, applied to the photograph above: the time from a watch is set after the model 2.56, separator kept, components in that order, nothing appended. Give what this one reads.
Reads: 11.20
